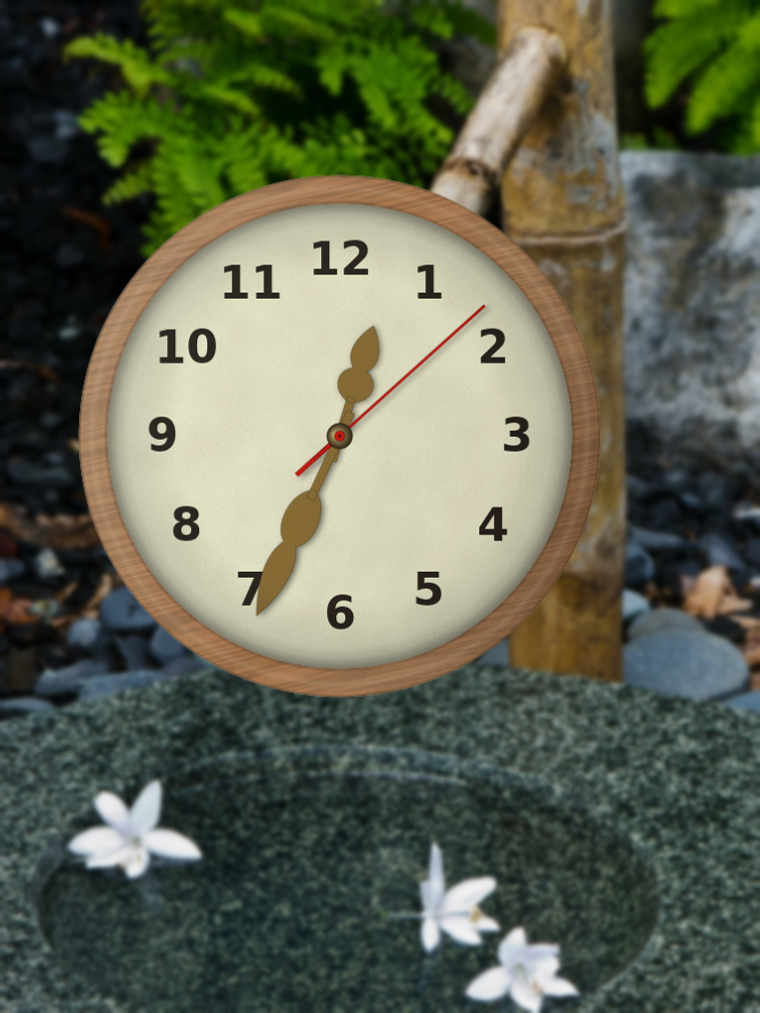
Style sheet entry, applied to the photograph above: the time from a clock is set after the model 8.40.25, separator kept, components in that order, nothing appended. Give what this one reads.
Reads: 12.34.08
